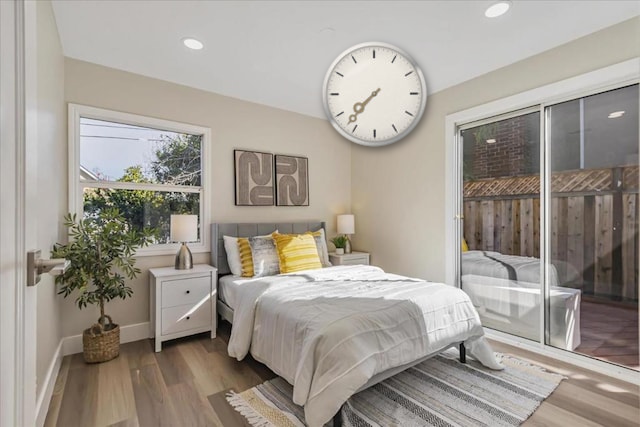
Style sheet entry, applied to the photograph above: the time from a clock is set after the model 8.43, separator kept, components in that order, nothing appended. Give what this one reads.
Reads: 7.37
